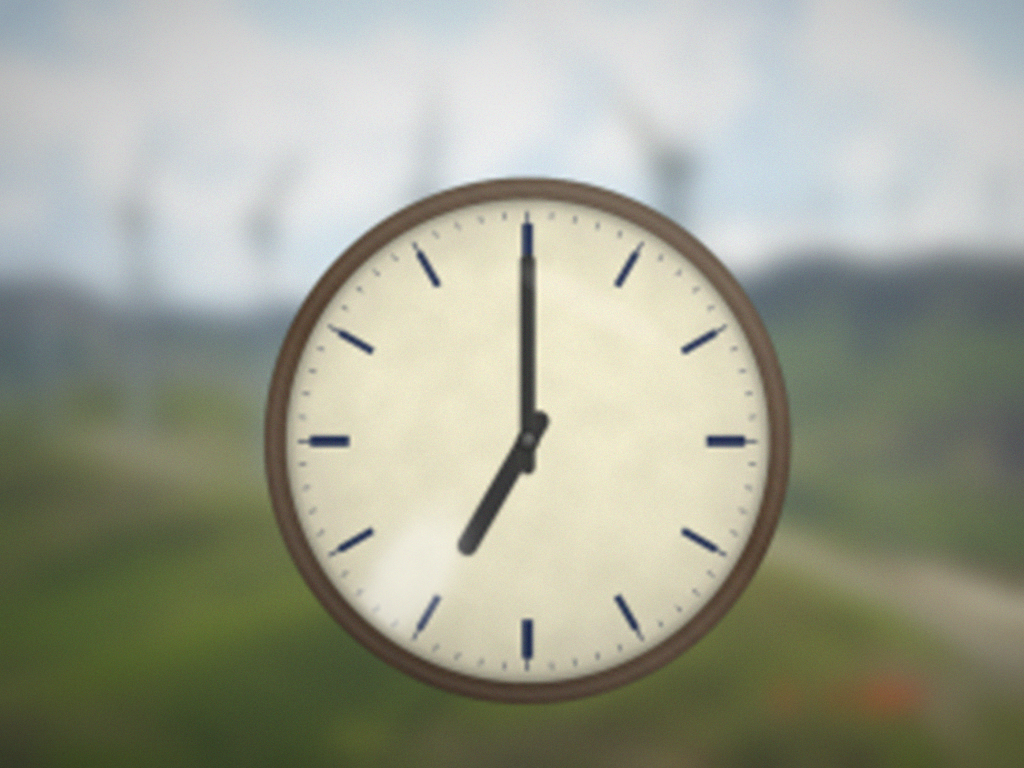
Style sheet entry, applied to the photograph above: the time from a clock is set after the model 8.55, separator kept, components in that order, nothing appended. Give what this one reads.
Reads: 7.00
